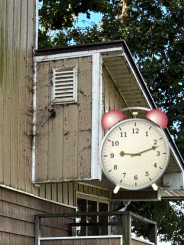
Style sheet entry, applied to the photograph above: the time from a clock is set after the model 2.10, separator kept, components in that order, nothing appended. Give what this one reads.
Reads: 9.12
